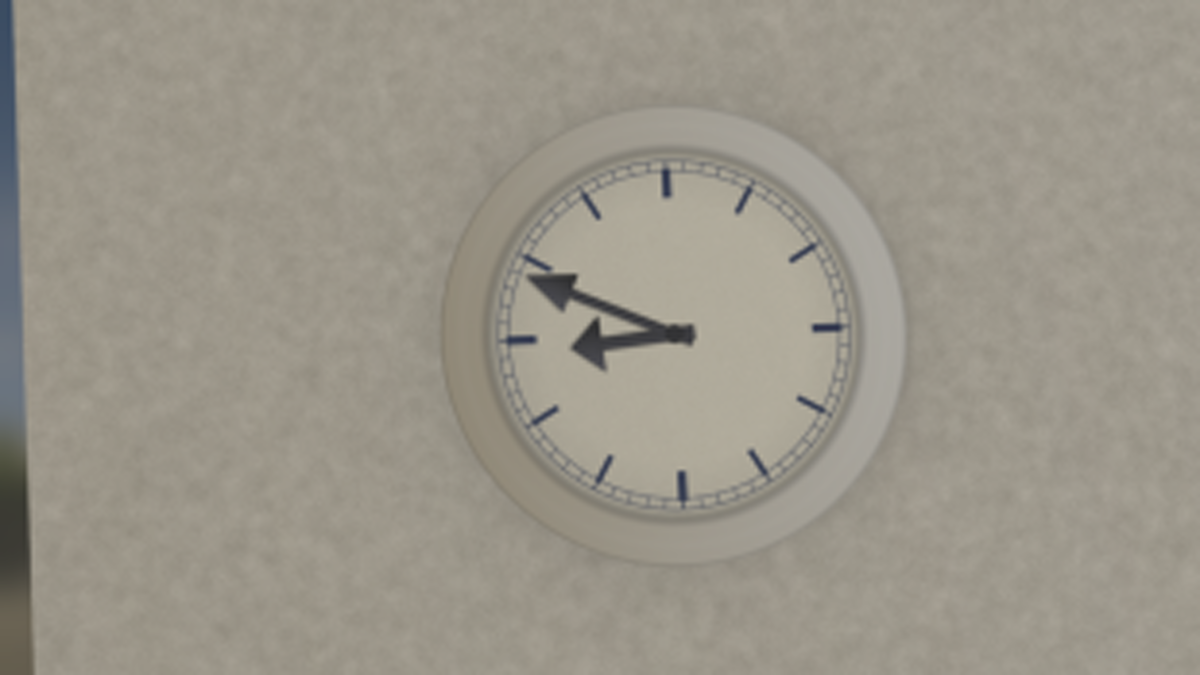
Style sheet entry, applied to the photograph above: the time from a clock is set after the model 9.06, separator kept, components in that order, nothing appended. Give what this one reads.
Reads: 8.49
